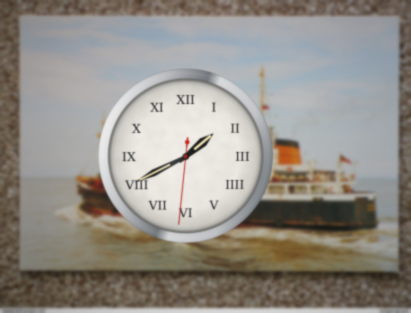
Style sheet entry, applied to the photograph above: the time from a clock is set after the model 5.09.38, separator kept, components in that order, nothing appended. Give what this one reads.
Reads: 1.40.31
